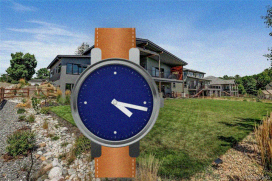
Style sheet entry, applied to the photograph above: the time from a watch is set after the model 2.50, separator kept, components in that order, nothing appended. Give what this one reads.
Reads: 4.17
